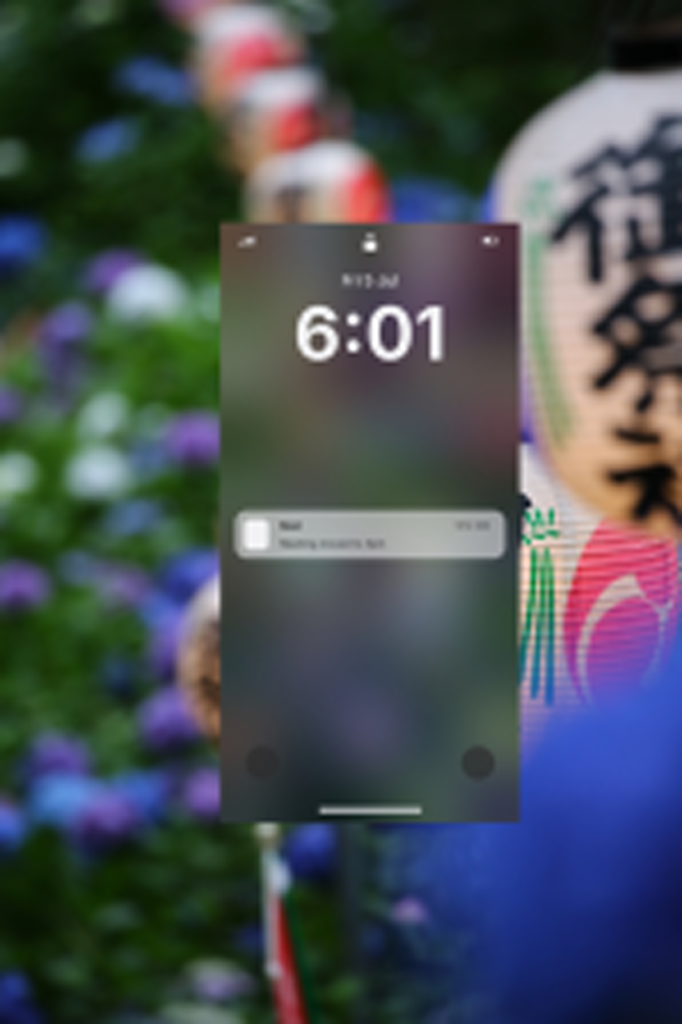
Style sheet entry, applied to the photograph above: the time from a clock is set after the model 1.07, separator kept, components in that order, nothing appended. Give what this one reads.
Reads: 6.01
